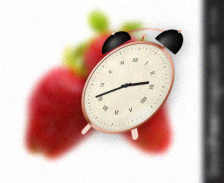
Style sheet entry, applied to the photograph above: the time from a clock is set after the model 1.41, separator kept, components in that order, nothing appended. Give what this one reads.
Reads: 2.41
